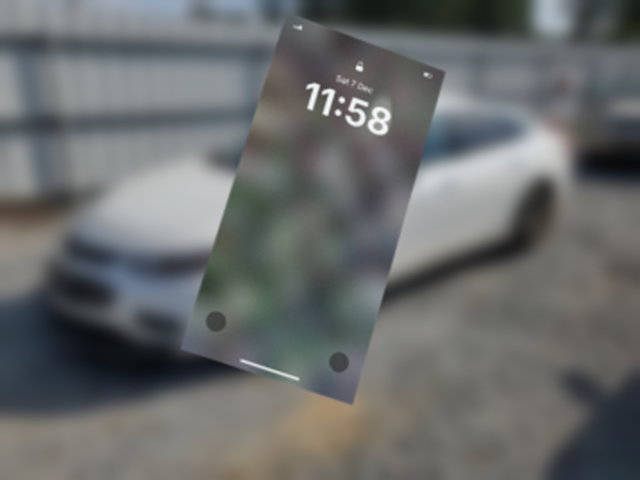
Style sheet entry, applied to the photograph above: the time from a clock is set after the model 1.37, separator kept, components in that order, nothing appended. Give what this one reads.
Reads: 11.58
